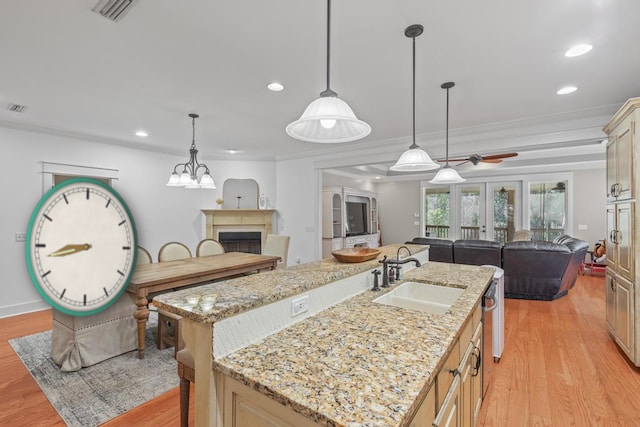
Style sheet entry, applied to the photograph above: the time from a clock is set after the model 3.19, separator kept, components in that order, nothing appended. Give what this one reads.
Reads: 8.43
